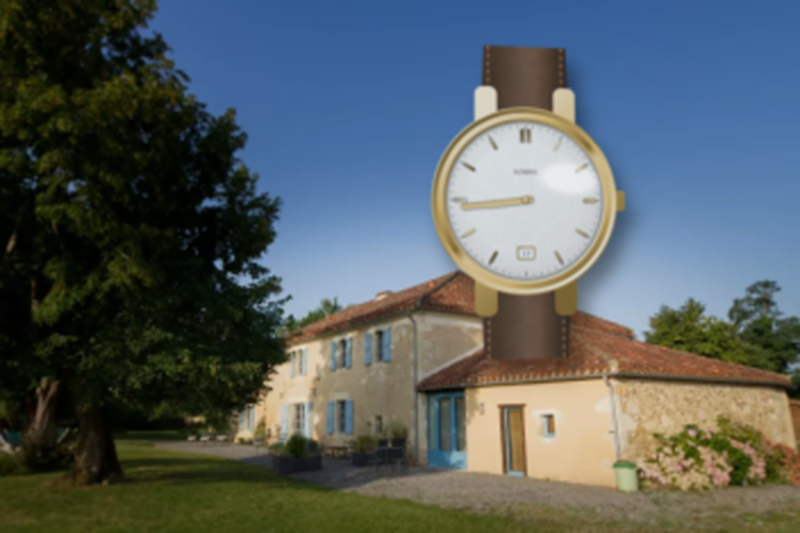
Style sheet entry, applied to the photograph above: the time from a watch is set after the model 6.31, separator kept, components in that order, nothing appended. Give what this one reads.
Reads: 8.44
